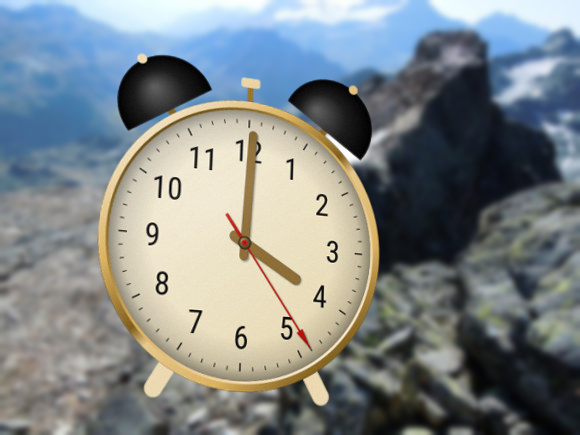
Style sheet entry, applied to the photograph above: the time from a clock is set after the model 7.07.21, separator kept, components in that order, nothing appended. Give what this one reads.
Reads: 4.00.24
